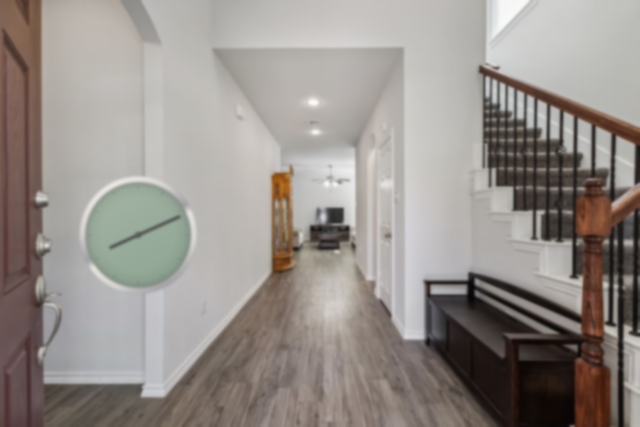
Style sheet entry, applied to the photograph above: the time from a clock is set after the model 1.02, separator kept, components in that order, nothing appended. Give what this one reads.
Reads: 8.11
